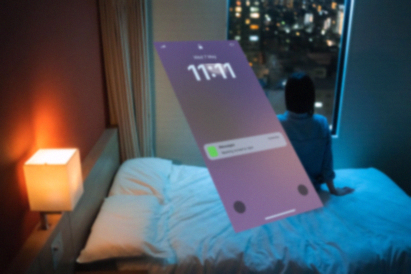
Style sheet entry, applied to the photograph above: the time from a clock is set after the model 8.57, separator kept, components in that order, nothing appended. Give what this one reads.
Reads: 11.11
